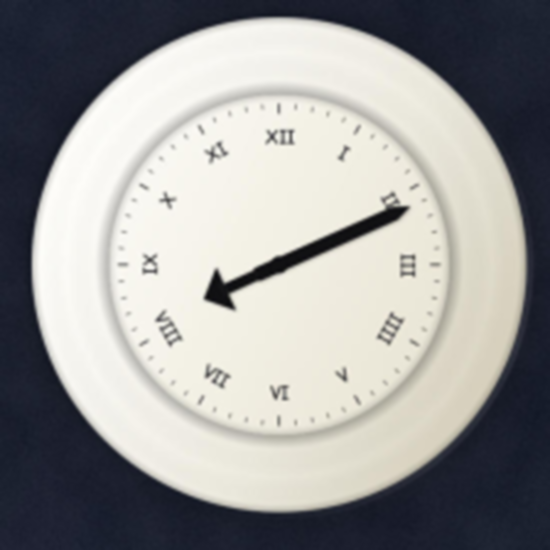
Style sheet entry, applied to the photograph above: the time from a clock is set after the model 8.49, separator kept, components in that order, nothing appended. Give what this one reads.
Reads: 8.11
